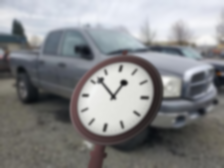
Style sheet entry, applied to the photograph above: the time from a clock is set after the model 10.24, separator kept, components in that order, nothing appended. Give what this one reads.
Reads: 12.52
